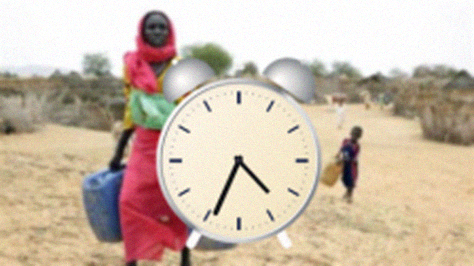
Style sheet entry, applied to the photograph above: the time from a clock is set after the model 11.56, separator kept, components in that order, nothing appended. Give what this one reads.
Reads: 4.34
